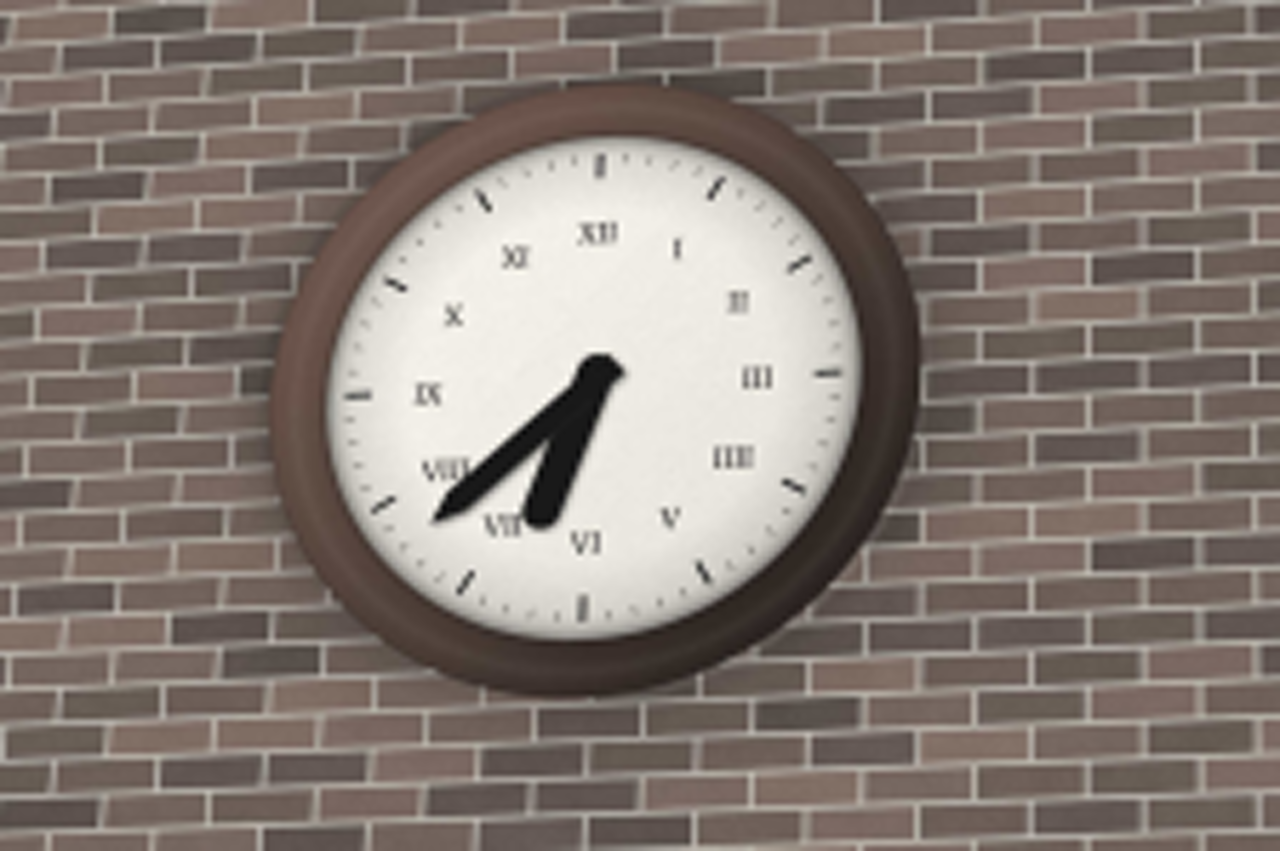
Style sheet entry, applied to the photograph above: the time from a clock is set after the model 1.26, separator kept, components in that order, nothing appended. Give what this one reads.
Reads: 6.38
